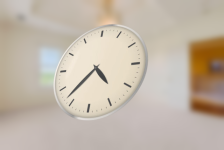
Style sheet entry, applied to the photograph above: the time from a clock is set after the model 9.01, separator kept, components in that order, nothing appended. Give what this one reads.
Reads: 4.37
